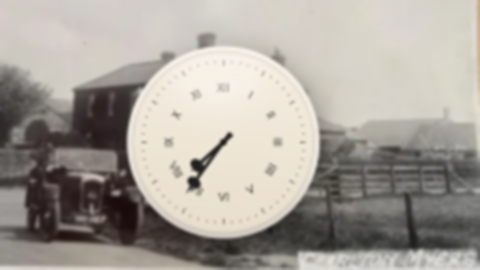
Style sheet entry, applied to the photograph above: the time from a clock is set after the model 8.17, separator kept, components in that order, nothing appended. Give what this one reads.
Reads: 7.36
